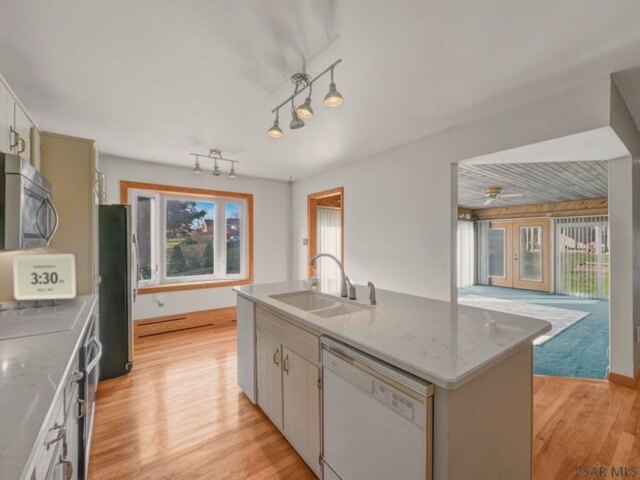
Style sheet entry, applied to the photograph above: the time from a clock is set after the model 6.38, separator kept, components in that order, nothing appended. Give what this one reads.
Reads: 3.30
